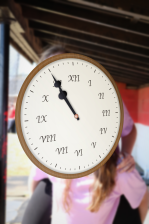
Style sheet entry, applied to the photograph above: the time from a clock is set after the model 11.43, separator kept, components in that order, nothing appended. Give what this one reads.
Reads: 10.55
